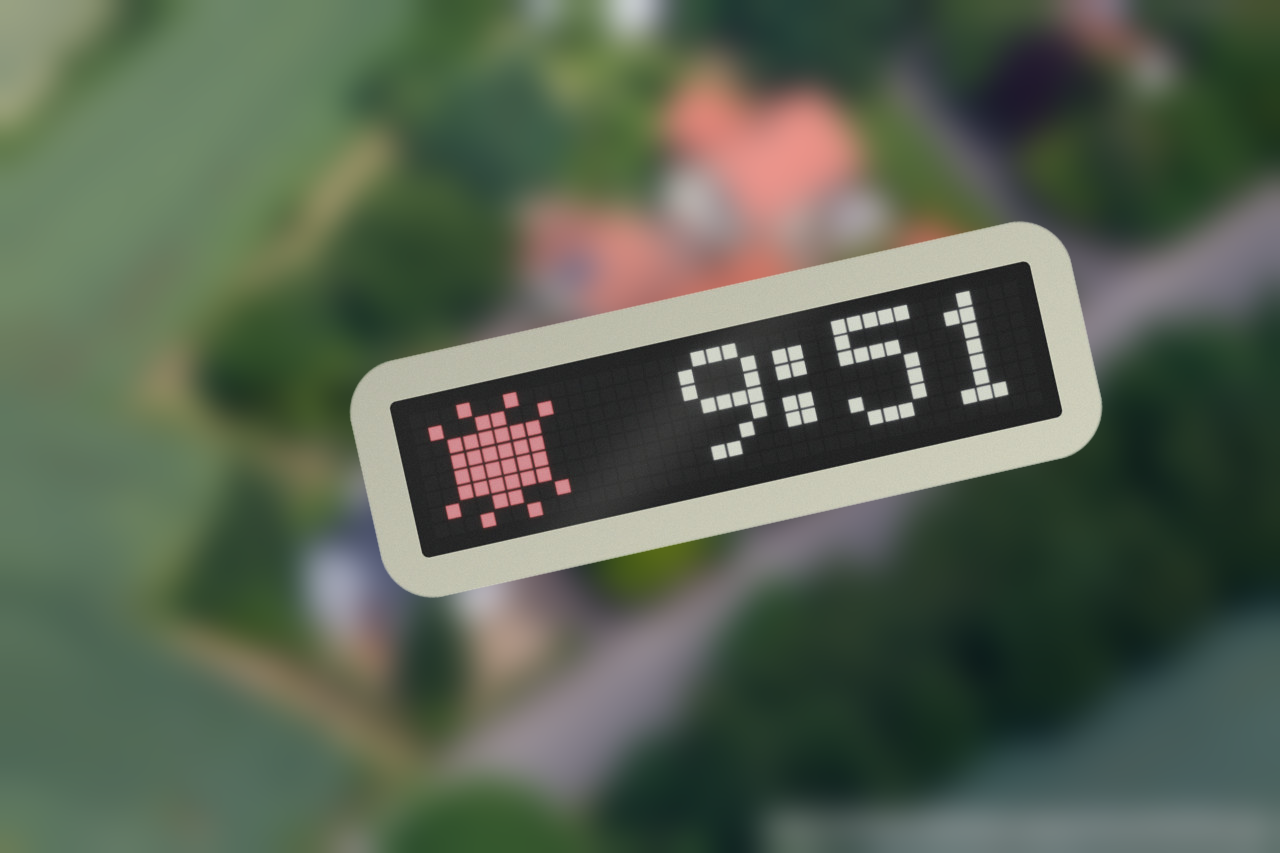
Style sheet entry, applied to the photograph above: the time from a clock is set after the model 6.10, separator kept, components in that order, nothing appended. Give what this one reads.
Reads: 9.51
